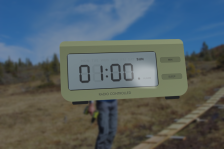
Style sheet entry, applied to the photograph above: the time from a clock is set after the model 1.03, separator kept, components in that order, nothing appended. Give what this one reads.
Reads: 1.00
